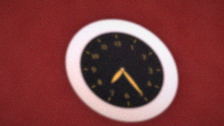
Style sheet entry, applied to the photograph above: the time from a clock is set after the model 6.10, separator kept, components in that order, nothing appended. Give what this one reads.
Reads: 7.25
